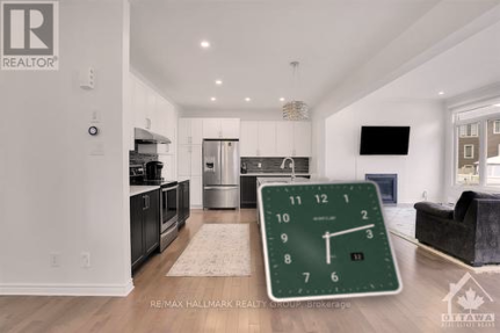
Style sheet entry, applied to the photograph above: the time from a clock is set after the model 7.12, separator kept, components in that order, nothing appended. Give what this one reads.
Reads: 6.13
